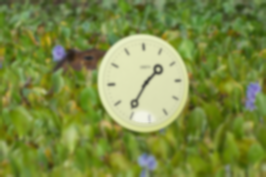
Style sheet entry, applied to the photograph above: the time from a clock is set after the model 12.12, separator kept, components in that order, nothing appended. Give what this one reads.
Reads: 1.36
